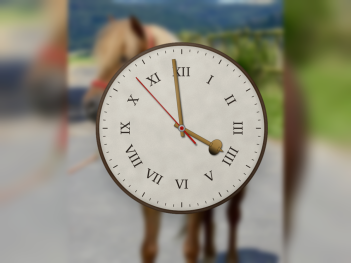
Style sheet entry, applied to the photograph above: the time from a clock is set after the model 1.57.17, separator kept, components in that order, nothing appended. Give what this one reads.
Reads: 3.58.53
